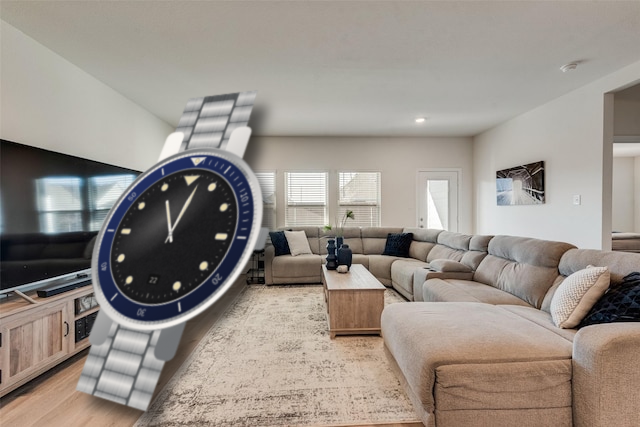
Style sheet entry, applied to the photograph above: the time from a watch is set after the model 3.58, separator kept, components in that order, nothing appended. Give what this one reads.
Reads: 11.02
